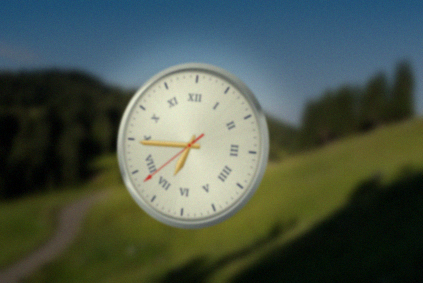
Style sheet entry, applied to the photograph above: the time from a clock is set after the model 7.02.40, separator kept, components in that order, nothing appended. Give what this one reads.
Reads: 6.44.38
